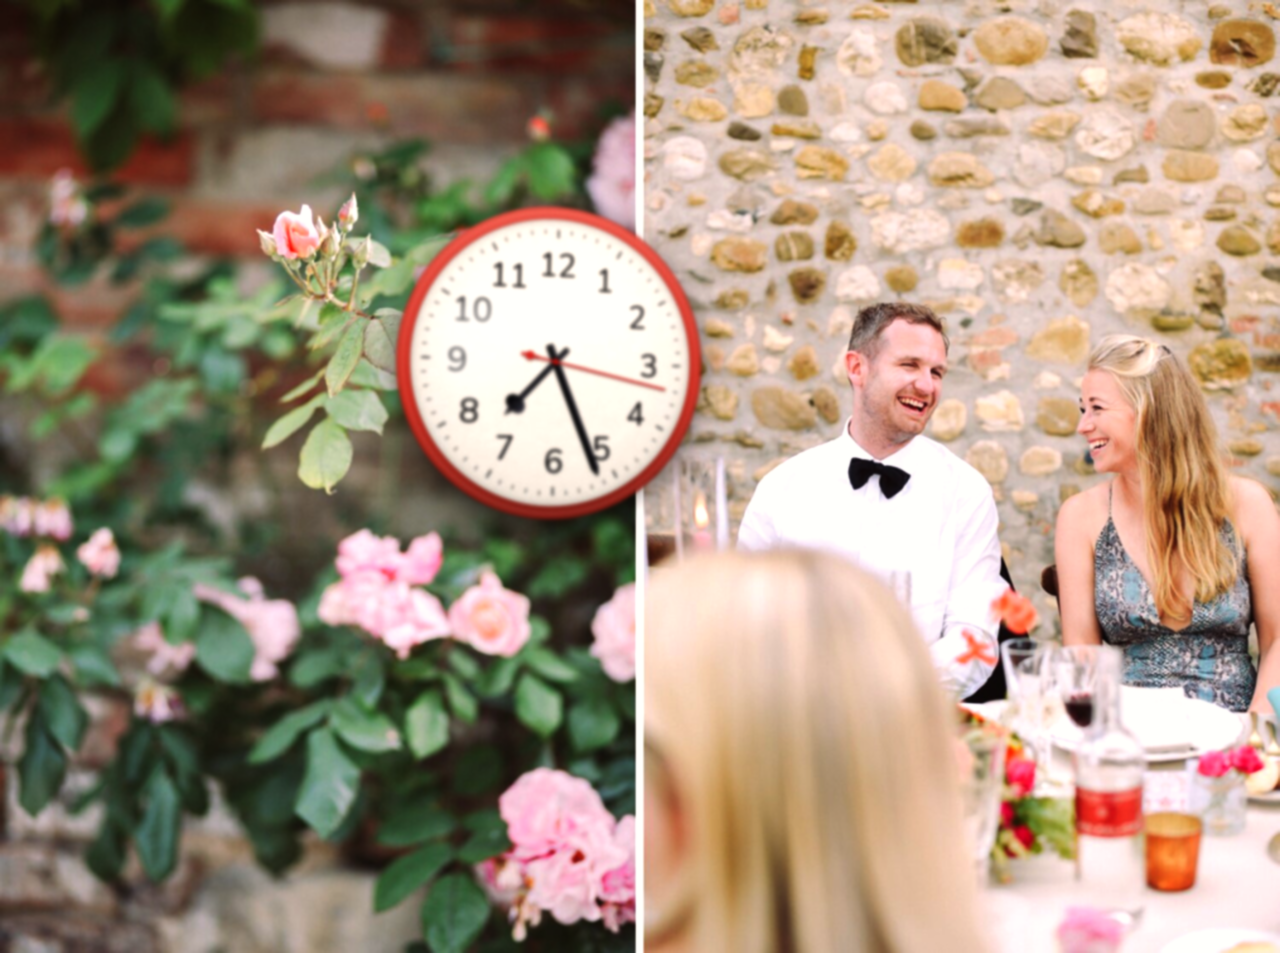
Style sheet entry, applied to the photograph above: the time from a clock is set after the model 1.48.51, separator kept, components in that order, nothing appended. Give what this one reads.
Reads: 7.26.17
